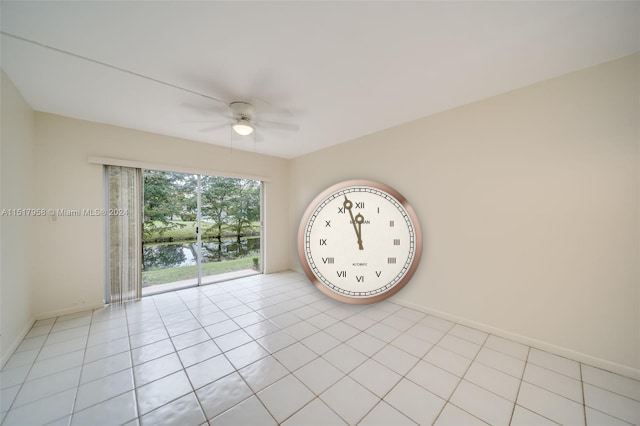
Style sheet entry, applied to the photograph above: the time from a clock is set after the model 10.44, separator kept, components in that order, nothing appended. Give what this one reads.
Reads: 11.57
